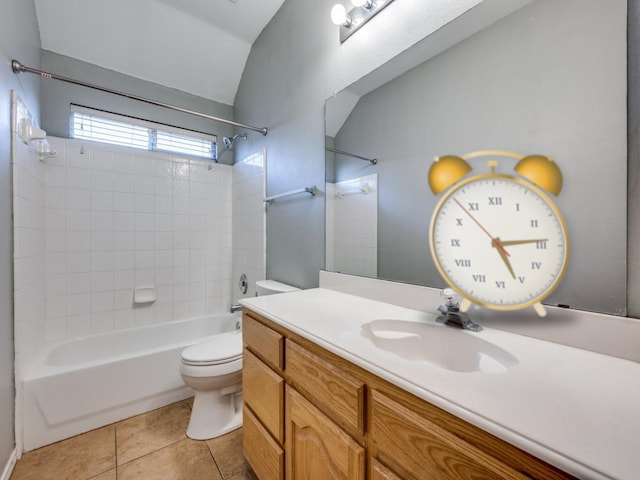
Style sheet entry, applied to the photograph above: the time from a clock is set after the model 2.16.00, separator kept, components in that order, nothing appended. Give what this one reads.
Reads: 5.13.53
